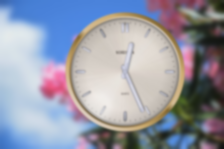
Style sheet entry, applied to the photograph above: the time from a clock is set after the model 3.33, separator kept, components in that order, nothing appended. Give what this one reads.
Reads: 12.26
